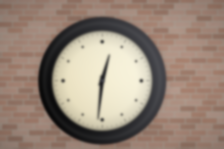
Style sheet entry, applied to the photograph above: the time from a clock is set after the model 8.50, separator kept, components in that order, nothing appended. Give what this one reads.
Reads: 12.31
